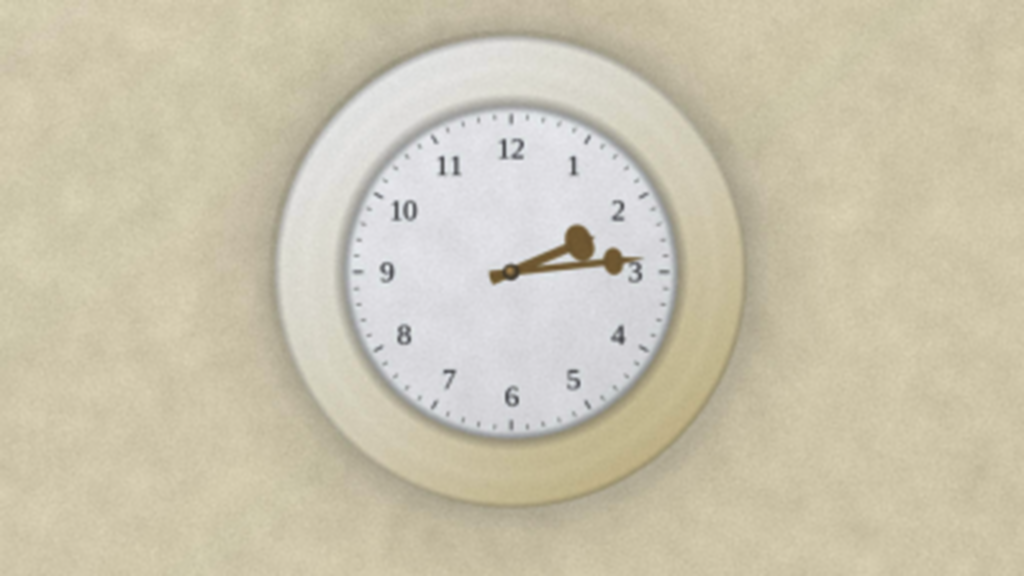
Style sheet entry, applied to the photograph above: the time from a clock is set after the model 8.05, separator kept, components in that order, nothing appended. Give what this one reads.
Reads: 2.14
